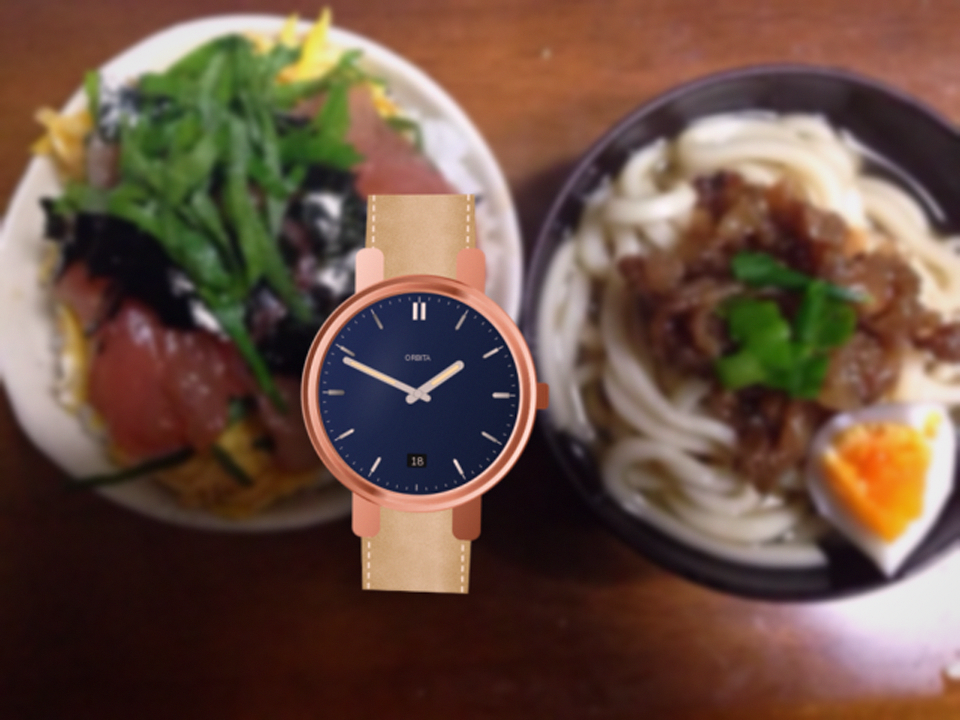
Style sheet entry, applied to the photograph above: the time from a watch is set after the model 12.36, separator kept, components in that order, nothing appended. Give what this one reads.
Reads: 1.49
